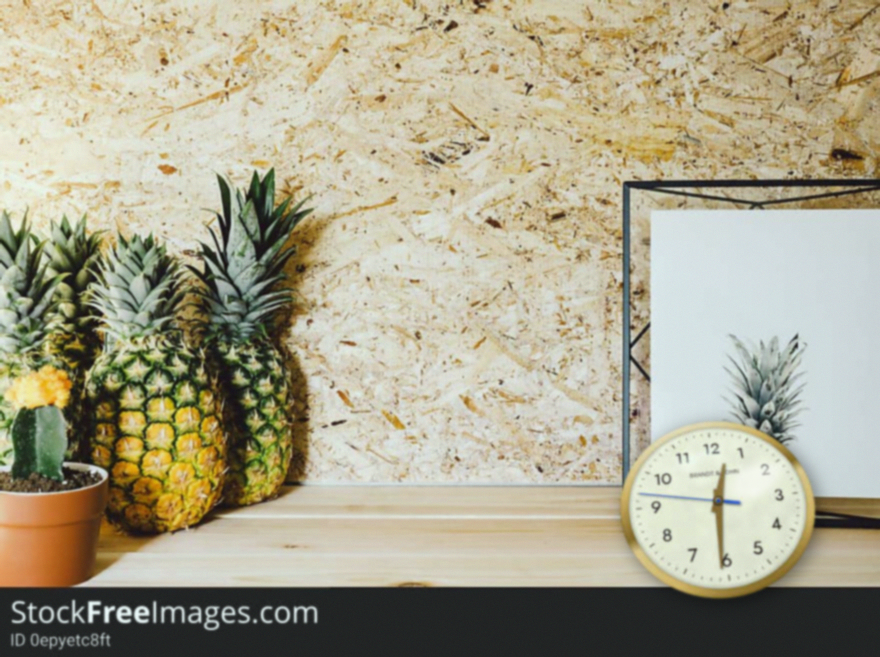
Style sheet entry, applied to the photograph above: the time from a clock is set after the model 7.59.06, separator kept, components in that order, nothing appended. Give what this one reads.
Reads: 12.30.47
